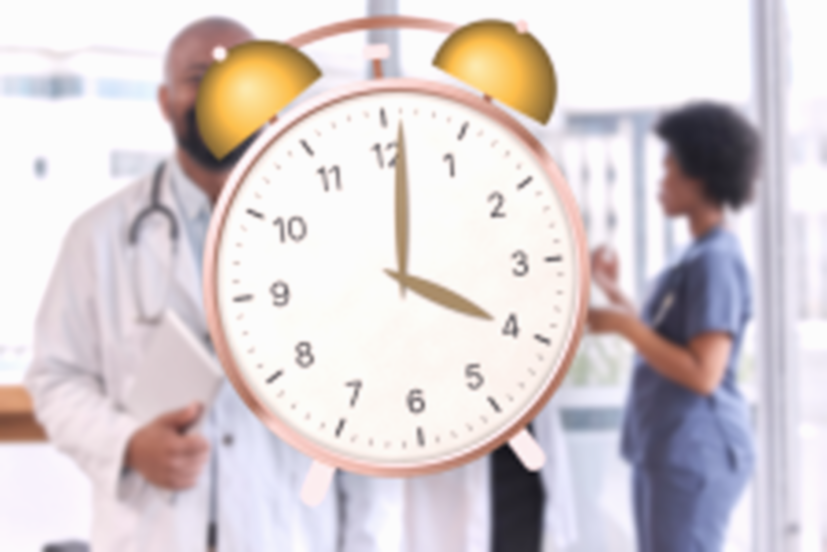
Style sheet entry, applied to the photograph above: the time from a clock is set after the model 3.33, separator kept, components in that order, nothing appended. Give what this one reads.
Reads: 4.01
